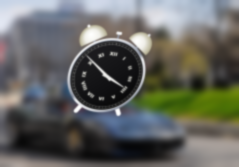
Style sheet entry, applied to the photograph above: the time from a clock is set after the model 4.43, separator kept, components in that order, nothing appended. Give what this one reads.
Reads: 3.51
